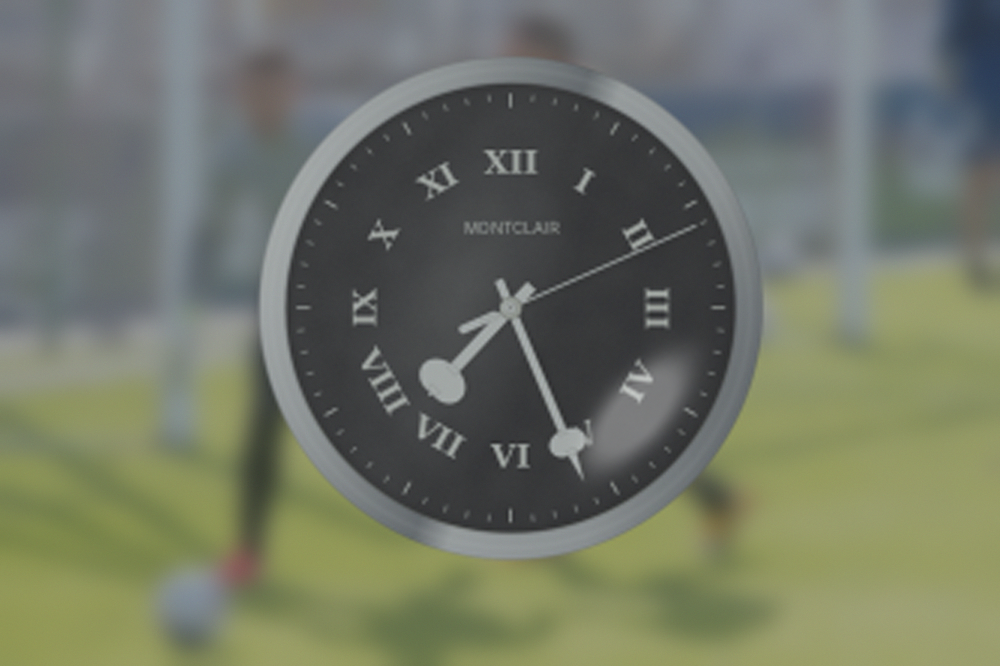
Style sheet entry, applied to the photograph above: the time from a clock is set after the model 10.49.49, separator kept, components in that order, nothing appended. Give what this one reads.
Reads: 7.26.11
